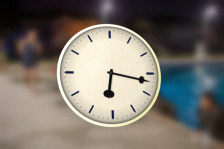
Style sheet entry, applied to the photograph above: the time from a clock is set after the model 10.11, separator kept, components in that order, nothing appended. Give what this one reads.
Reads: 6.17
